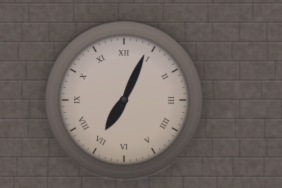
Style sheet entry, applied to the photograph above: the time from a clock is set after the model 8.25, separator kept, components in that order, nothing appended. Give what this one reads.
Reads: 7.04
